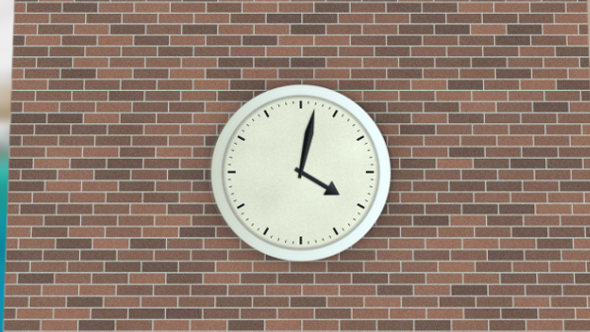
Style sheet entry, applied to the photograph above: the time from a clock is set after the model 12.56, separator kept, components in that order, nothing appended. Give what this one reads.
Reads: 4.02
